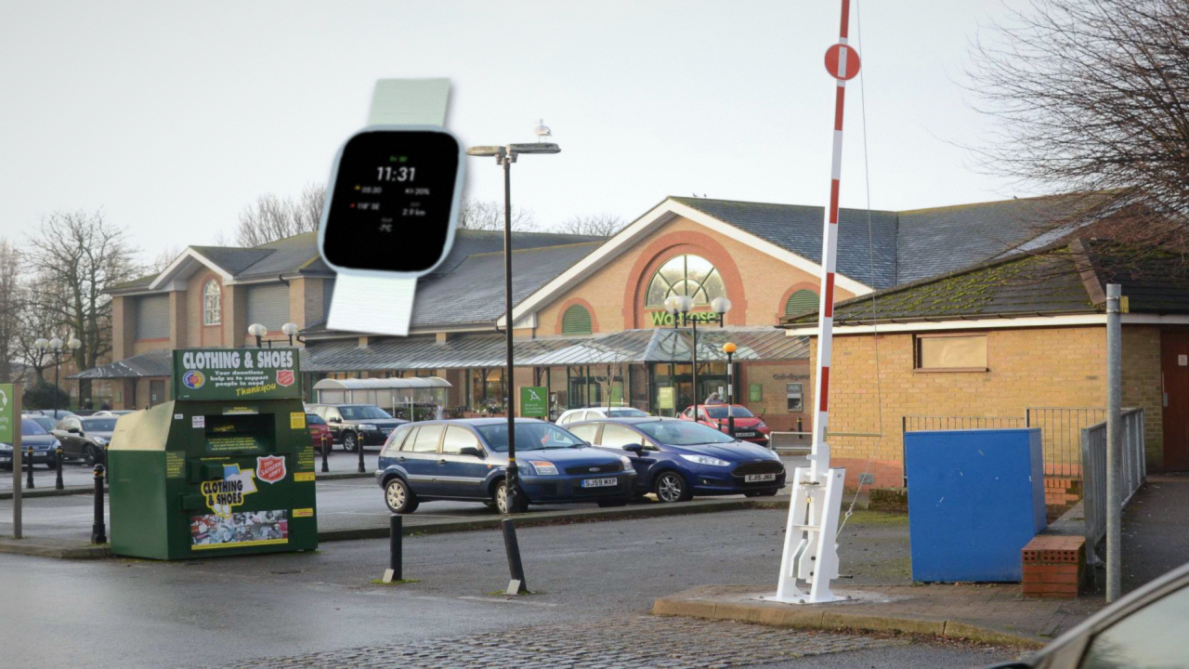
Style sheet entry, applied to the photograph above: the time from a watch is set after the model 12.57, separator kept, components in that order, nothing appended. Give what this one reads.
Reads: 11.31
